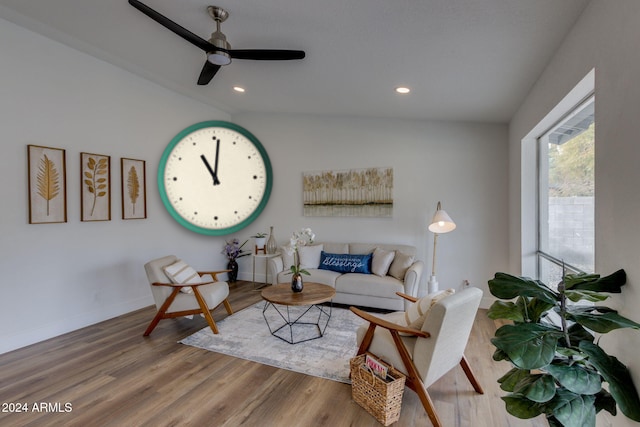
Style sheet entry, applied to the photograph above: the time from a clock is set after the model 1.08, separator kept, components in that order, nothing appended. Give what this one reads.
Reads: 11.01
